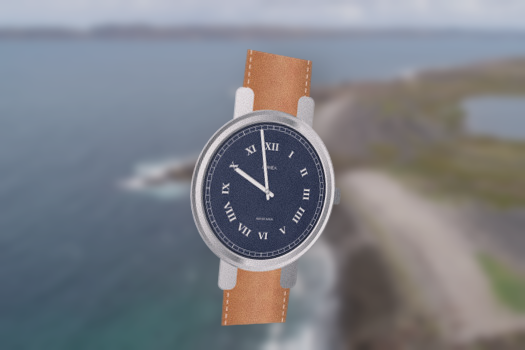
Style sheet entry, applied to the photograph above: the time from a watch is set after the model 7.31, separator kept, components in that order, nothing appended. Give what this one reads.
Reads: 9.58
